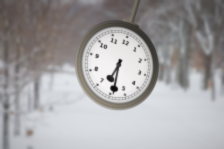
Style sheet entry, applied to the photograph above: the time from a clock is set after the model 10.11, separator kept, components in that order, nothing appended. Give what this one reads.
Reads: 6.29
